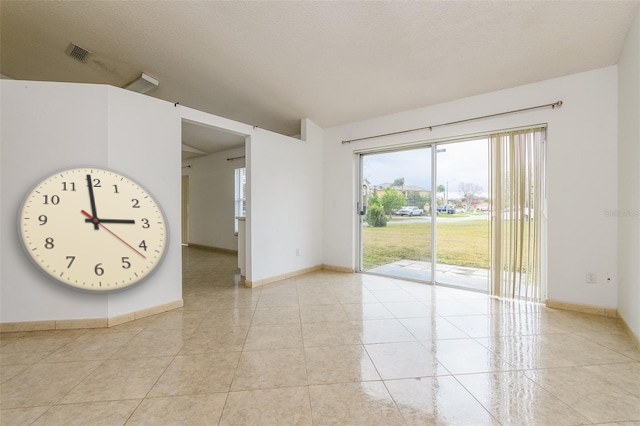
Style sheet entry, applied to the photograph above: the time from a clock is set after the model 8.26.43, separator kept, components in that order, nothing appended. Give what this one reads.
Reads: 2.59.22
